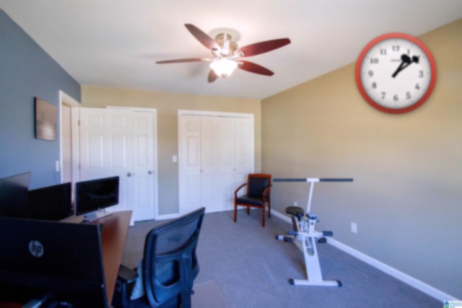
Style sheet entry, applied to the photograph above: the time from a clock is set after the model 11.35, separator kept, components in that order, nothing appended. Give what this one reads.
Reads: 1.09
